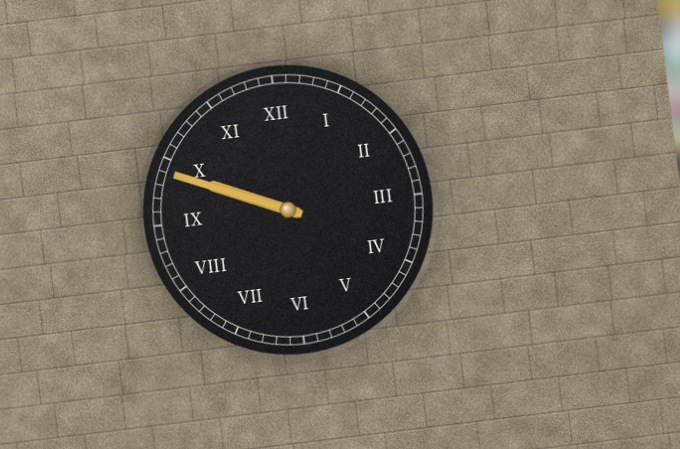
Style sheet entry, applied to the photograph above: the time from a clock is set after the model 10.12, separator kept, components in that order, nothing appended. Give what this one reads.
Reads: 9.49
